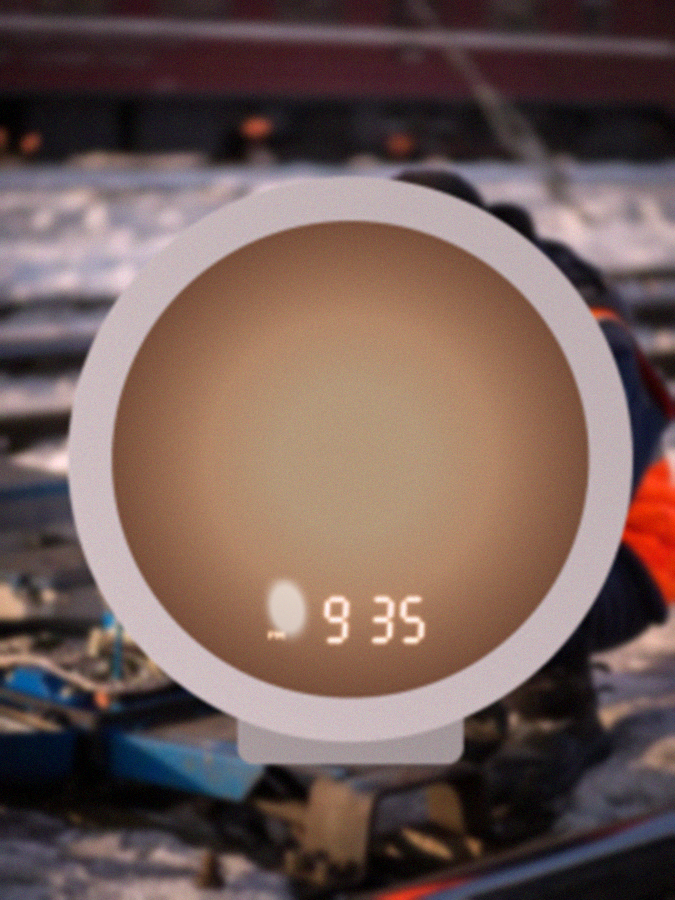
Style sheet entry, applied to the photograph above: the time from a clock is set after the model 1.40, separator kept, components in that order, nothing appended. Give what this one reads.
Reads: 9.35
